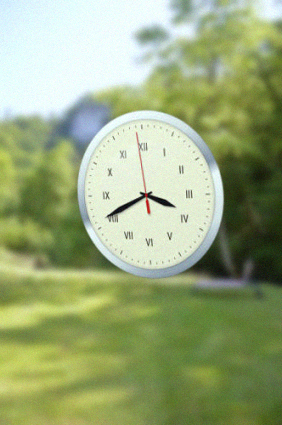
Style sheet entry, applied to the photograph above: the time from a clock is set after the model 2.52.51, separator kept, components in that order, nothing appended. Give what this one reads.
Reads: 3.40.59
